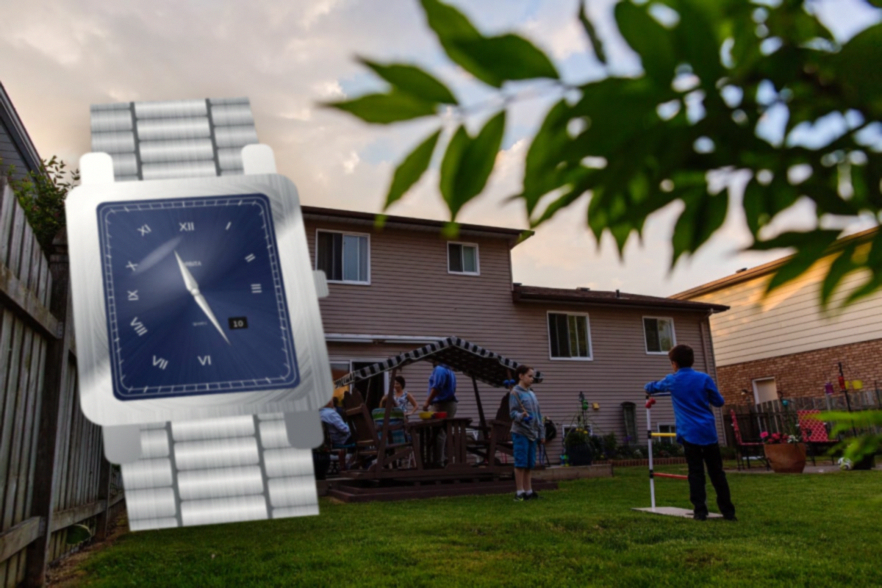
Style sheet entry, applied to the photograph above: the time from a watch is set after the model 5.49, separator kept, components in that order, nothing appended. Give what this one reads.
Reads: 11.26
